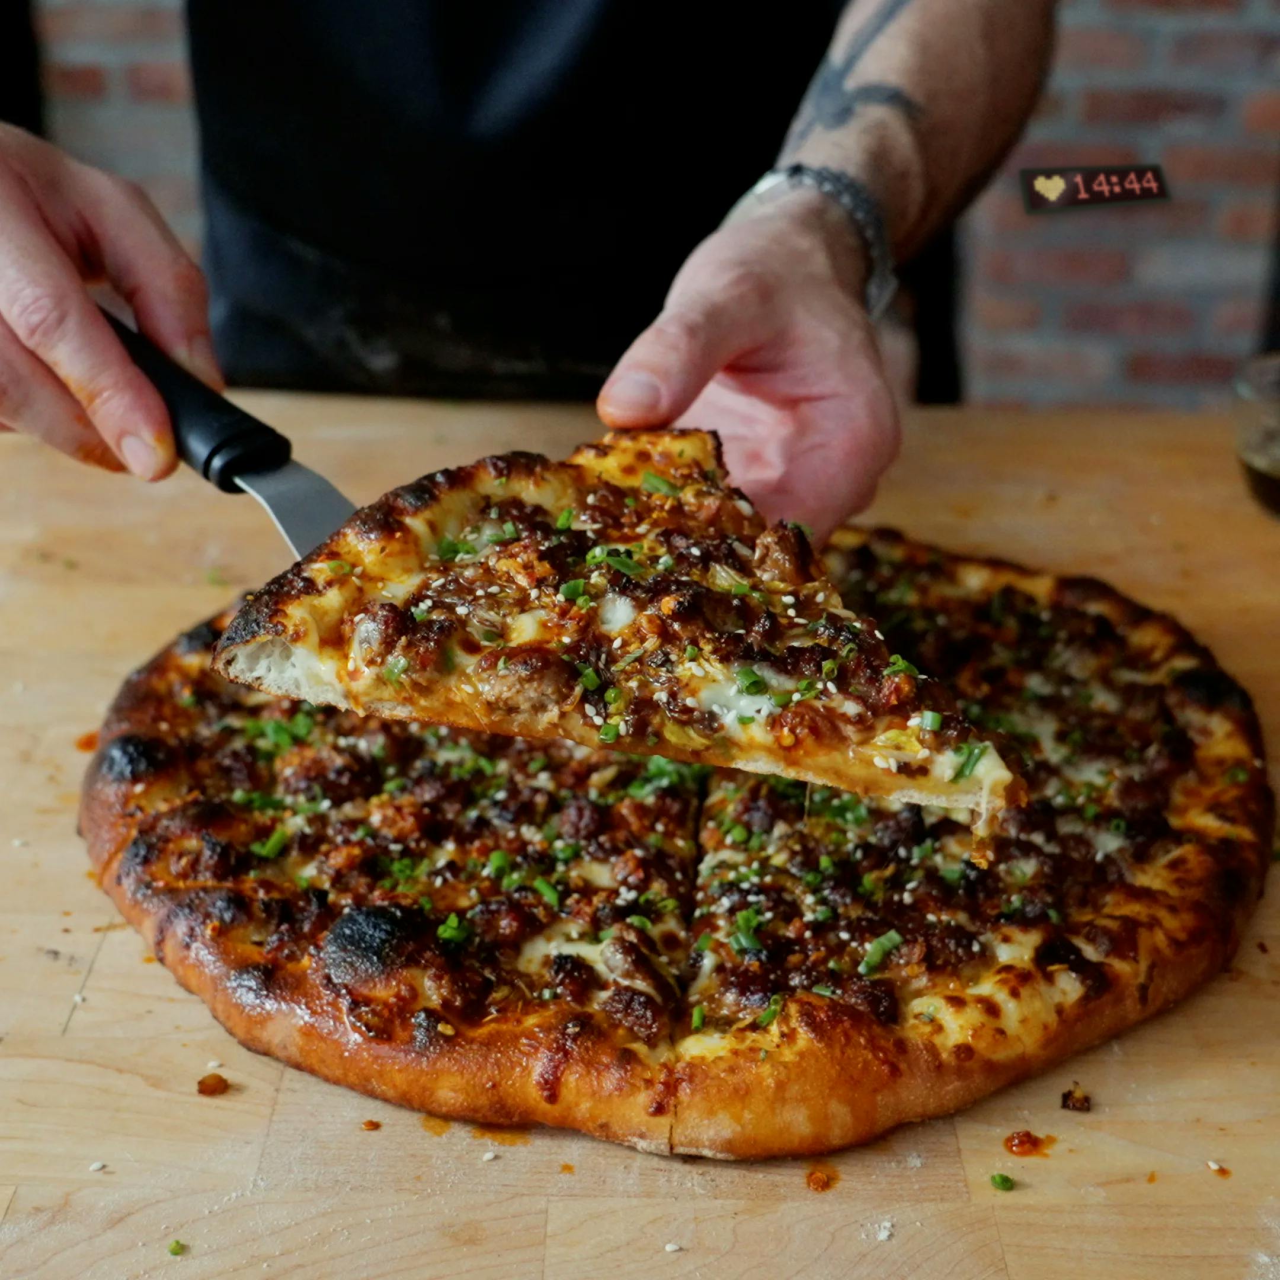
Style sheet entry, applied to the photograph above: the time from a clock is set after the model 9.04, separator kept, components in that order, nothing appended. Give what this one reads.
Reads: 14.44
